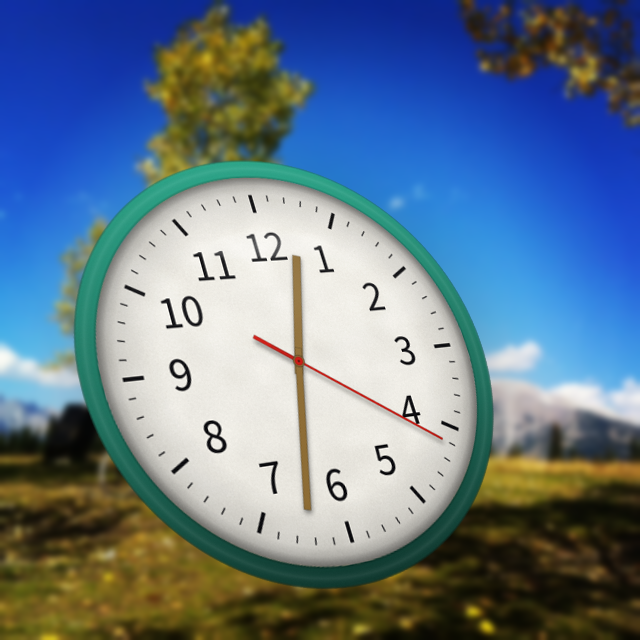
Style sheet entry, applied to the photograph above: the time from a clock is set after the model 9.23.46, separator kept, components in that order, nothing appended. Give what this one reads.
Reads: 12.32.21
